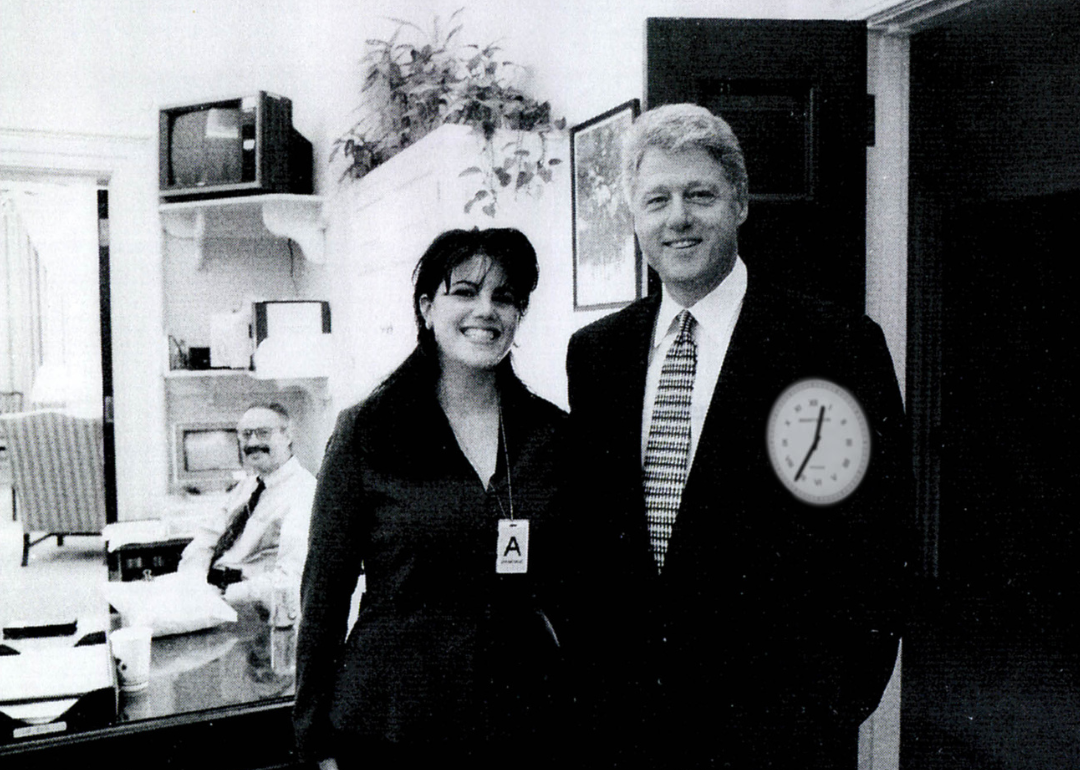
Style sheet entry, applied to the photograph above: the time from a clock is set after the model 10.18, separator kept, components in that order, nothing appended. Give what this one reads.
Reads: 12.36
